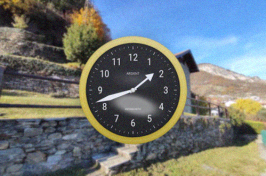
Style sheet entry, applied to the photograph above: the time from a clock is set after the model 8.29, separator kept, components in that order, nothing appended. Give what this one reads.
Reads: 1.42
